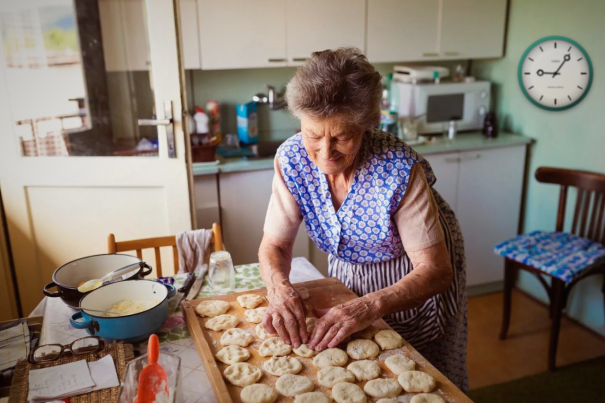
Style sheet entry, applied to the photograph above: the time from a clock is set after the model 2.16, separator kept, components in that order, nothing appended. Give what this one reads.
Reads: 9.06
